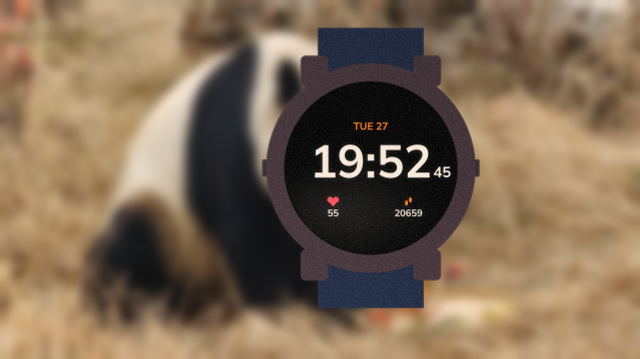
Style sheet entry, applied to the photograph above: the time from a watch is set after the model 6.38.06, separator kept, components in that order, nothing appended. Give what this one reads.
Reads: 19.52.45
